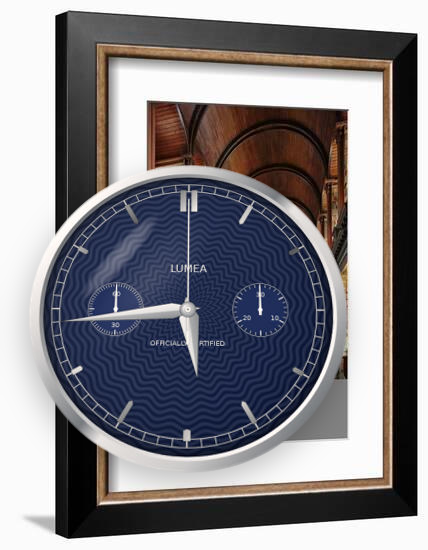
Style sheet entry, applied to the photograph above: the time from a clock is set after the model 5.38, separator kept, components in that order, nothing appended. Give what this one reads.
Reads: 5.44
